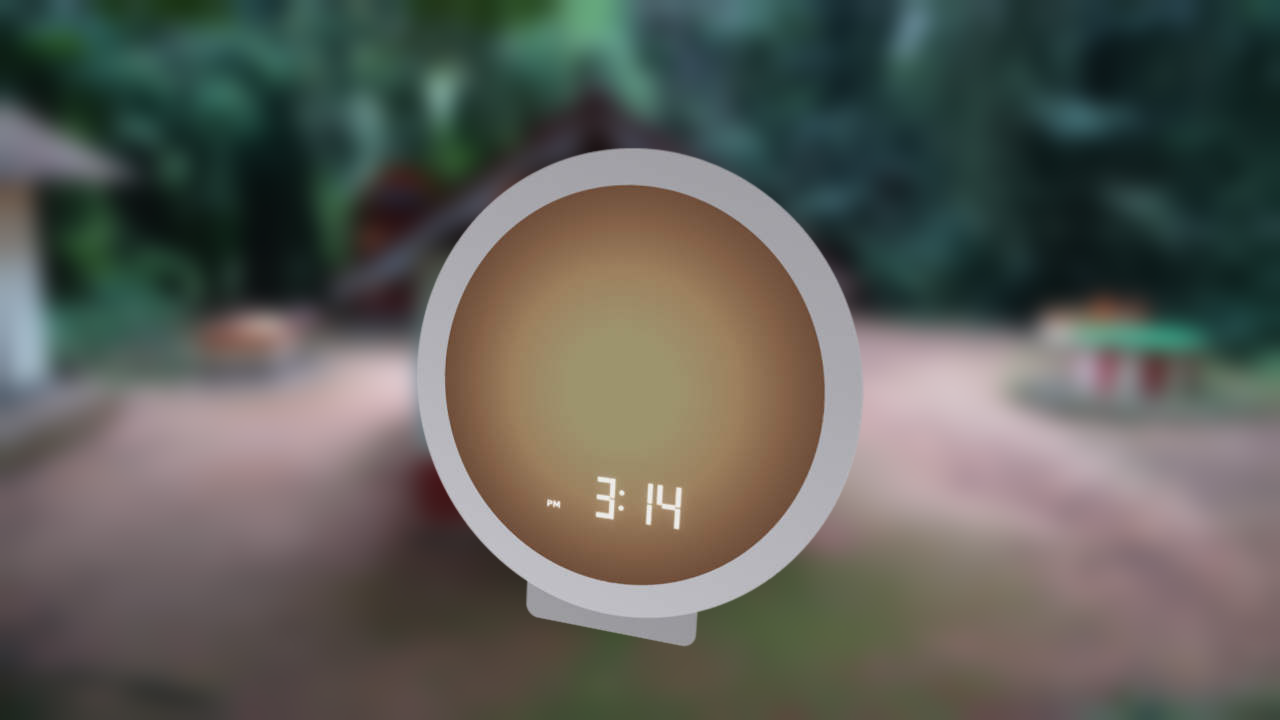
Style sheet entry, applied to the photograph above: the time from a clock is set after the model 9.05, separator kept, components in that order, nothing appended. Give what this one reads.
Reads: 3.14
